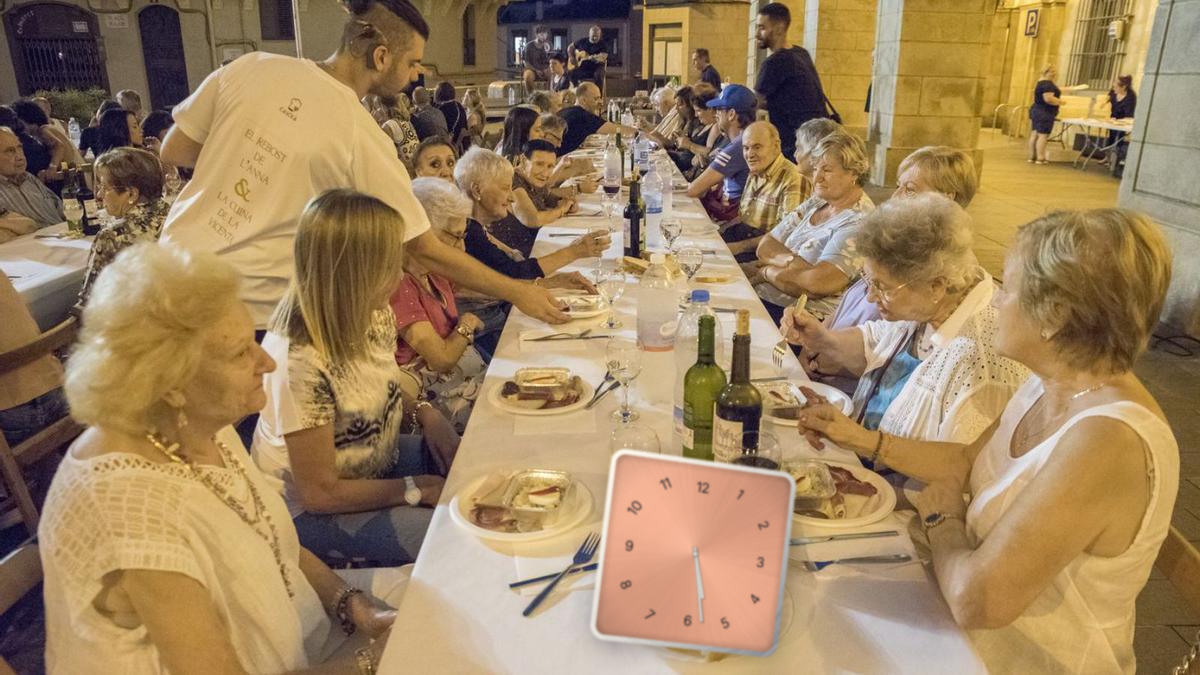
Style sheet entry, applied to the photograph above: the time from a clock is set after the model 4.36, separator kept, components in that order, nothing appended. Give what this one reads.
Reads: 5.28
